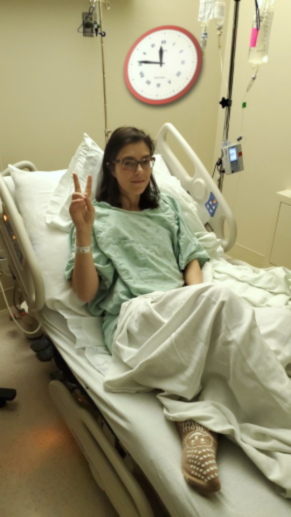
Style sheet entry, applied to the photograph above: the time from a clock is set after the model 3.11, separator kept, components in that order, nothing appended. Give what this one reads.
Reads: 11.46
